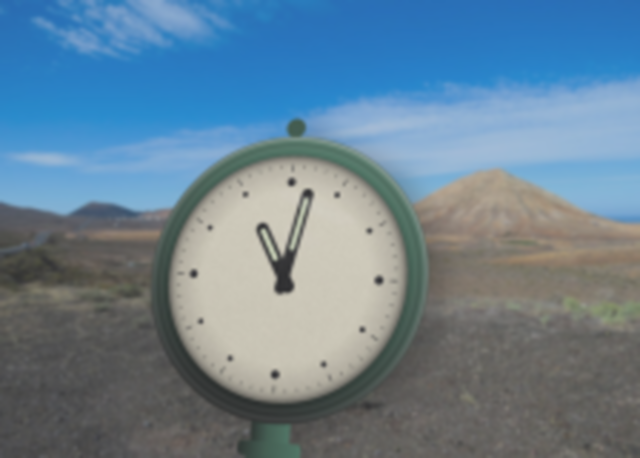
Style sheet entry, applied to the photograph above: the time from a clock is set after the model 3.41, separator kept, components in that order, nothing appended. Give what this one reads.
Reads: 11.02
